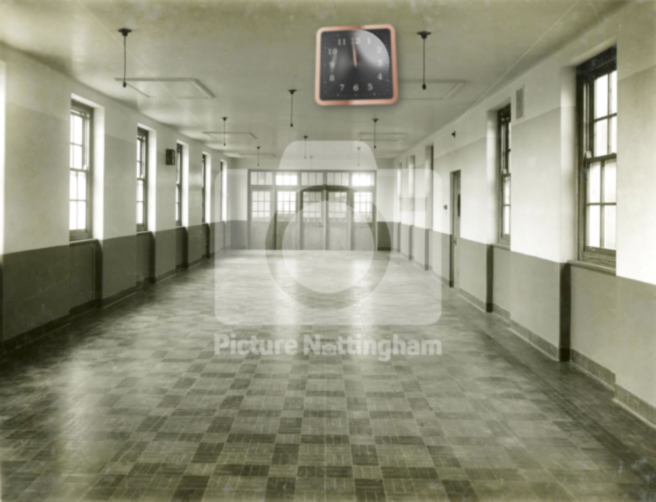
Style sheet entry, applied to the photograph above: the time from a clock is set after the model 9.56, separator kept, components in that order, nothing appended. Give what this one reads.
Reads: 11.59
